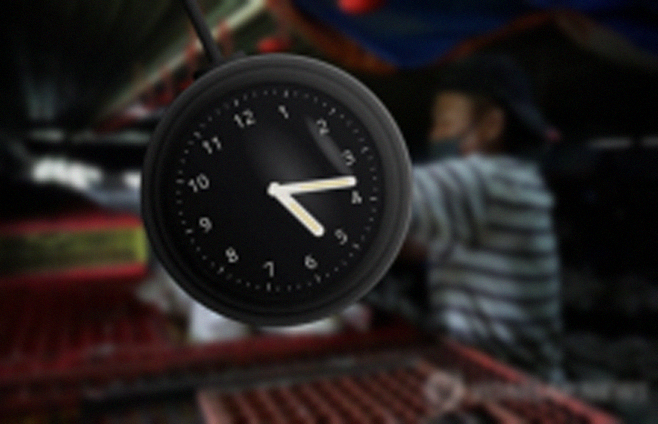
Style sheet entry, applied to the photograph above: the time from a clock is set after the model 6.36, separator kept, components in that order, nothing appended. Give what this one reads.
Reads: 5.18
